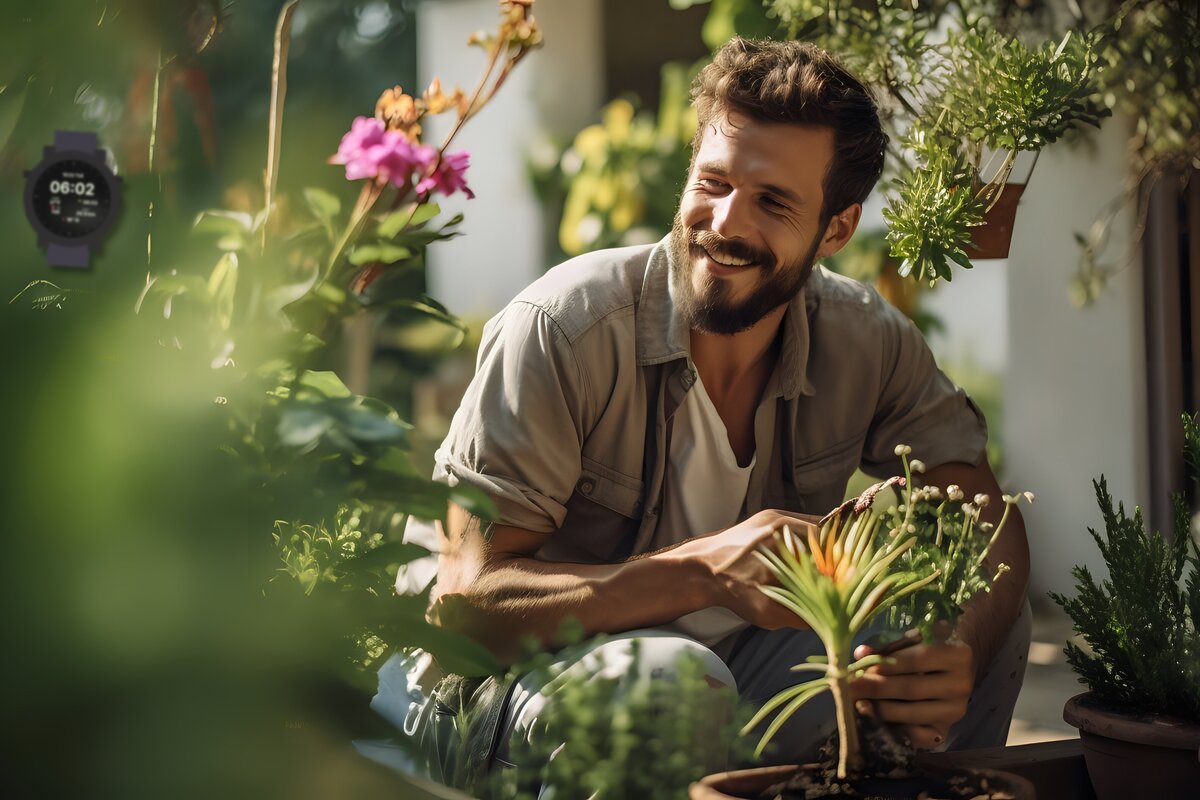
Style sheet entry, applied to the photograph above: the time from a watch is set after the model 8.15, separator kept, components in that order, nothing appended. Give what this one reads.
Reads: 6.02
